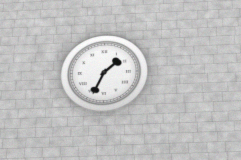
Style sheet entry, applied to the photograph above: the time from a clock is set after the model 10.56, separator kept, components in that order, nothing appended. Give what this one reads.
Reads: 1.34
